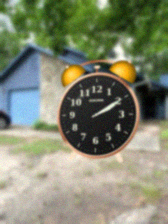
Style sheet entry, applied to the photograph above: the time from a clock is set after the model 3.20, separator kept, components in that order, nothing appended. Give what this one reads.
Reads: 2.10
